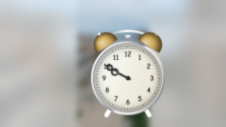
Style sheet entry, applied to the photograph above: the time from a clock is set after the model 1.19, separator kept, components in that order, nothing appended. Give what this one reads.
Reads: 9.50
